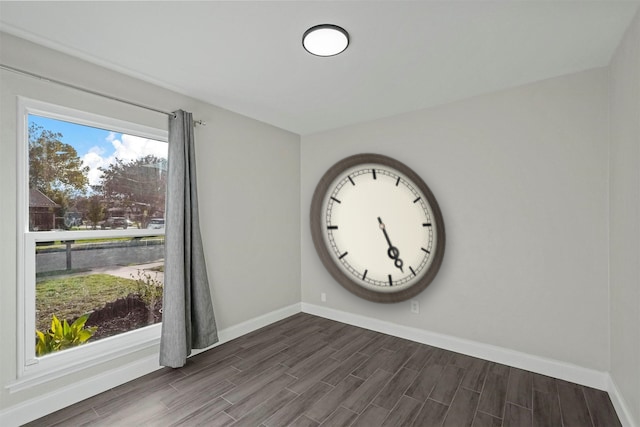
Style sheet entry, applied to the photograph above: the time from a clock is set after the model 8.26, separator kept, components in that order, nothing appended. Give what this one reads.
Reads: 5.27
